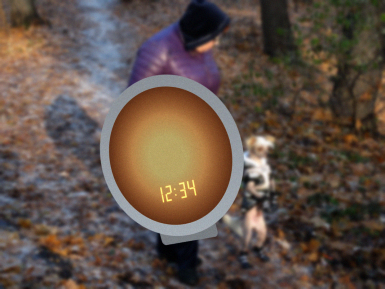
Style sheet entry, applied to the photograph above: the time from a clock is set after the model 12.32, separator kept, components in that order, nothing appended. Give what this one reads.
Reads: 12.34
